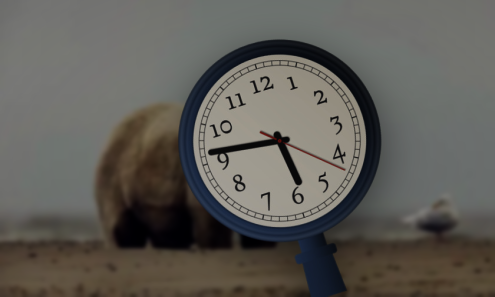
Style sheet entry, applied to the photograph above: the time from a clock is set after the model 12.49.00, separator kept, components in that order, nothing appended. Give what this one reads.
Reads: 5.46.22
